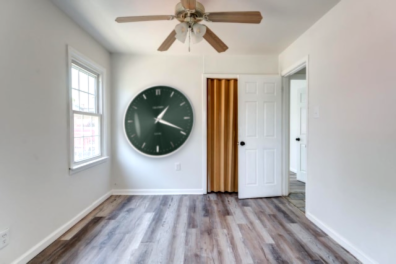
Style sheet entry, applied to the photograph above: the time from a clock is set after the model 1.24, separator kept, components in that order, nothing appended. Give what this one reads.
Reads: 1.19
